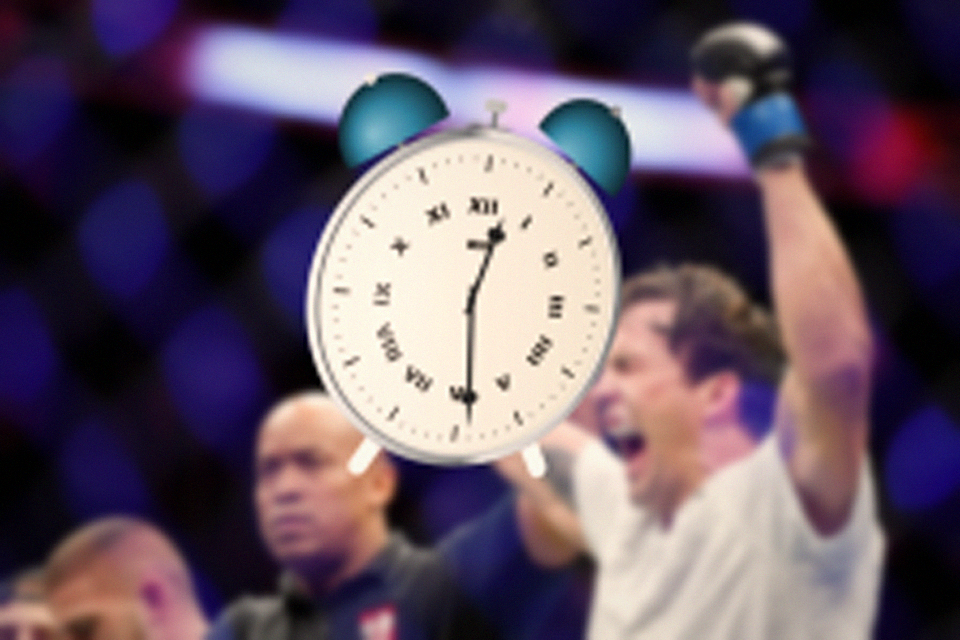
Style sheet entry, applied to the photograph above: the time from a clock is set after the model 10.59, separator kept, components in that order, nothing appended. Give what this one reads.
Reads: 12.29
